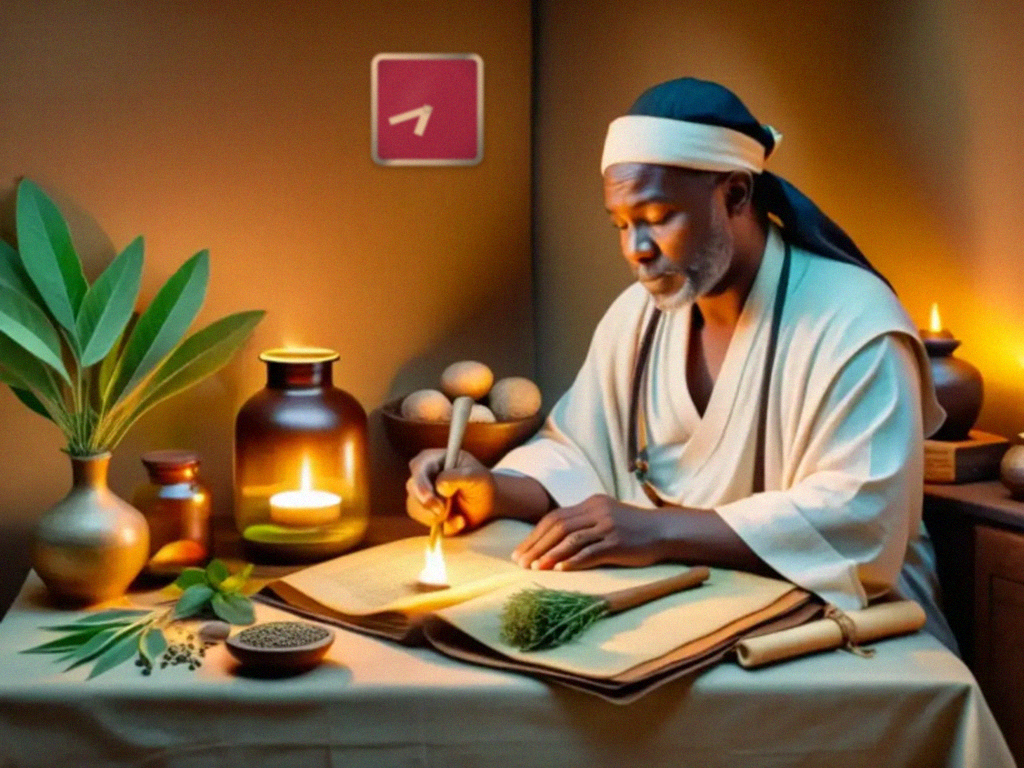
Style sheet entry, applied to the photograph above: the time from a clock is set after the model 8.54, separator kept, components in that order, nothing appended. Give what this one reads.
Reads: 6.42
